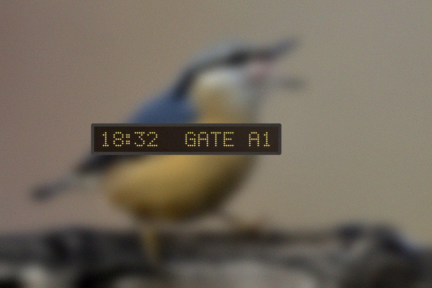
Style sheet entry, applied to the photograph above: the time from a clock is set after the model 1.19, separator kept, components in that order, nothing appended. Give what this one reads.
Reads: 18.32
